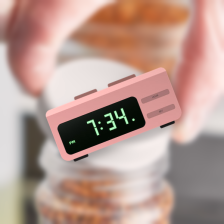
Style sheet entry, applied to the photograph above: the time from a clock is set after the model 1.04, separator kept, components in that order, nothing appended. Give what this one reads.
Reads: 7.34
